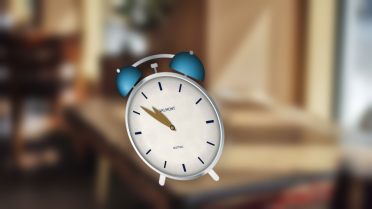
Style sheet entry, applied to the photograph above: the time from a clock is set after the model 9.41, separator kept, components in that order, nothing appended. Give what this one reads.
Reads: 10.52
